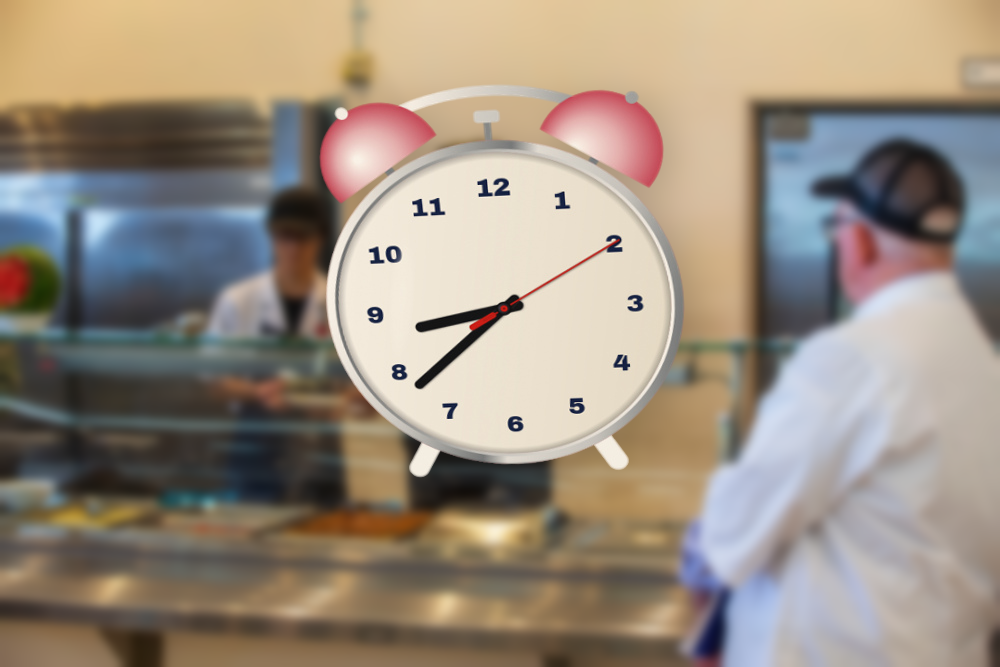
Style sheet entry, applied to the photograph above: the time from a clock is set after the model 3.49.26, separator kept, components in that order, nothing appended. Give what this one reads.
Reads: 8.38.10
